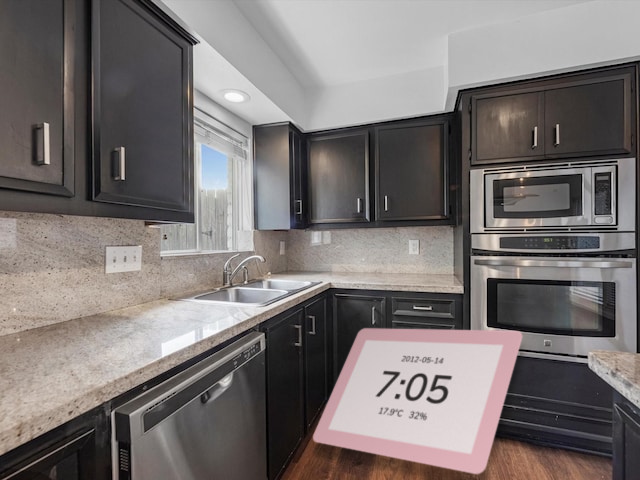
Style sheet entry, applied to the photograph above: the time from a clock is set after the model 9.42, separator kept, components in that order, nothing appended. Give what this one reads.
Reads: 7.05
